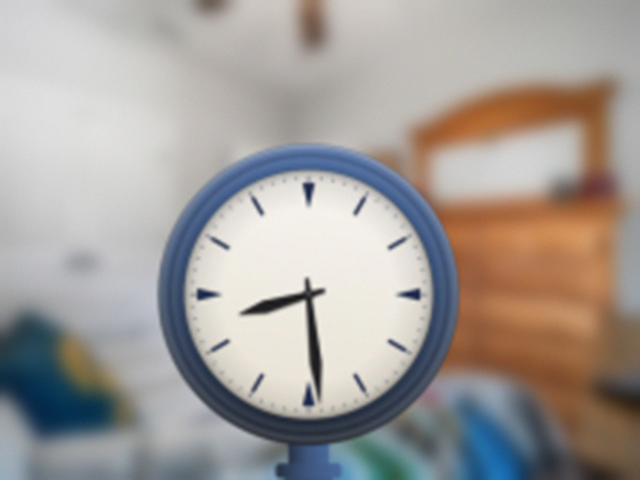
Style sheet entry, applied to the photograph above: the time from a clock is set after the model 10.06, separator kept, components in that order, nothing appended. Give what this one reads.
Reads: 8.29
